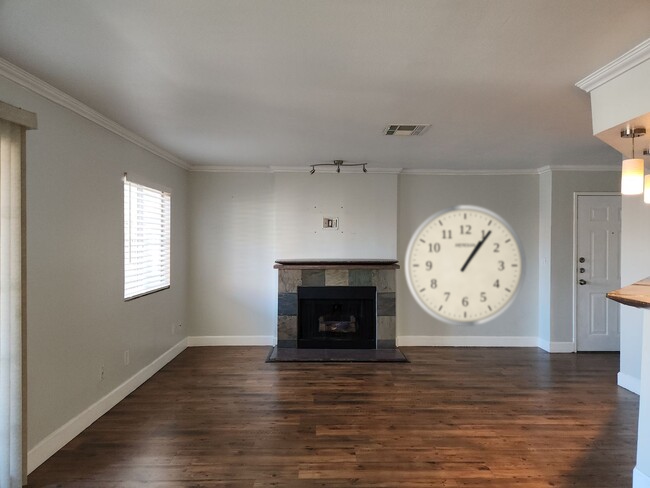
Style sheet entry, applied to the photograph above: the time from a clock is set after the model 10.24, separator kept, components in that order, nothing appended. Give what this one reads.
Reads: 1.06
